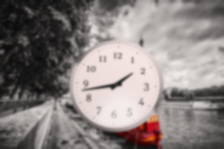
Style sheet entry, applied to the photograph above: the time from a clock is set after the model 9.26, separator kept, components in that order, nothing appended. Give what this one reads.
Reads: 1.43
